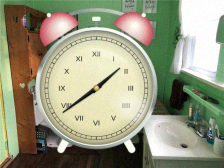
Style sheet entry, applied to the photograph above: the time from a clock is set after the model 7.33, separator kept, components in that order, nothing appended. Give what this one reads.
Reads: 1.39
